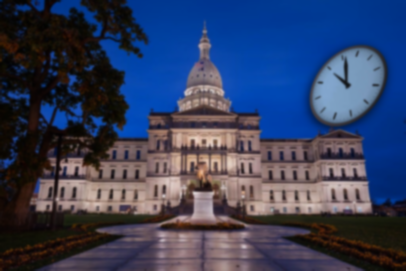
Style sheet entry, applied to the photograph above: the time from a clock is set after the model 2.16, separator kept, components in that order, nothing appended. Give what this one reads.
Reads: 9.56
